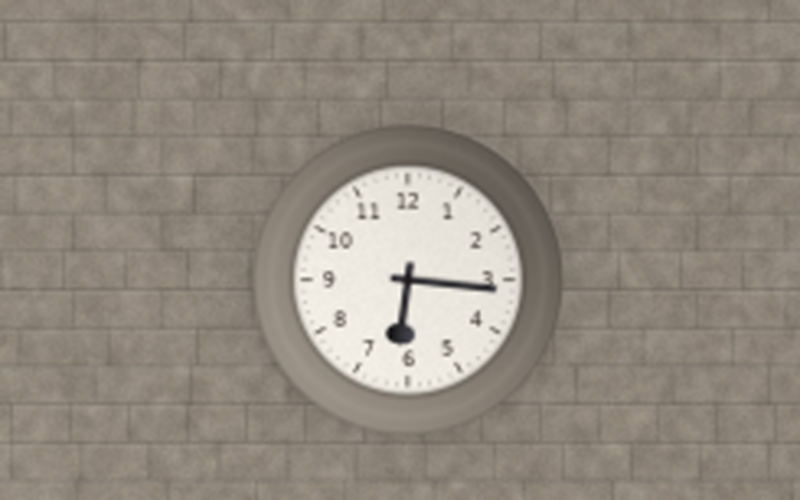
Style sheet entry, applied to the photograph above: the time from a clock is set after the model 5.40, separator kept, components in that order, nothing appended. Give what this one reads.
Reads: 6.16
